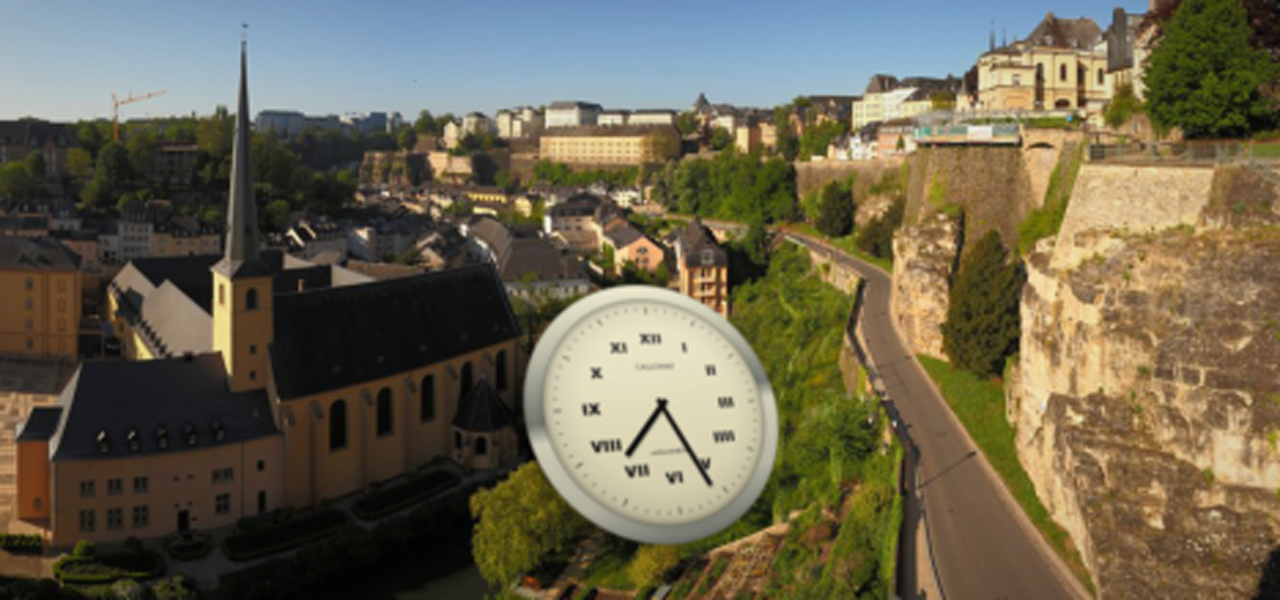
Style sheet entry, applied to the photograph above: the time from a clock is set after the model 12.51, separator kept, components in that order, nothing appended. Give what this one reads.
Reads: 7.26
